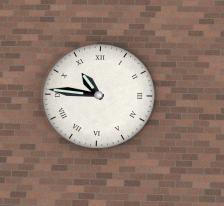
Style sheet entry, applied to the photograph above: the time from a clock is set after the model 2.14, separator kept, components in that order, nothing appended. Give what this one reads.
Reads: 10.46
